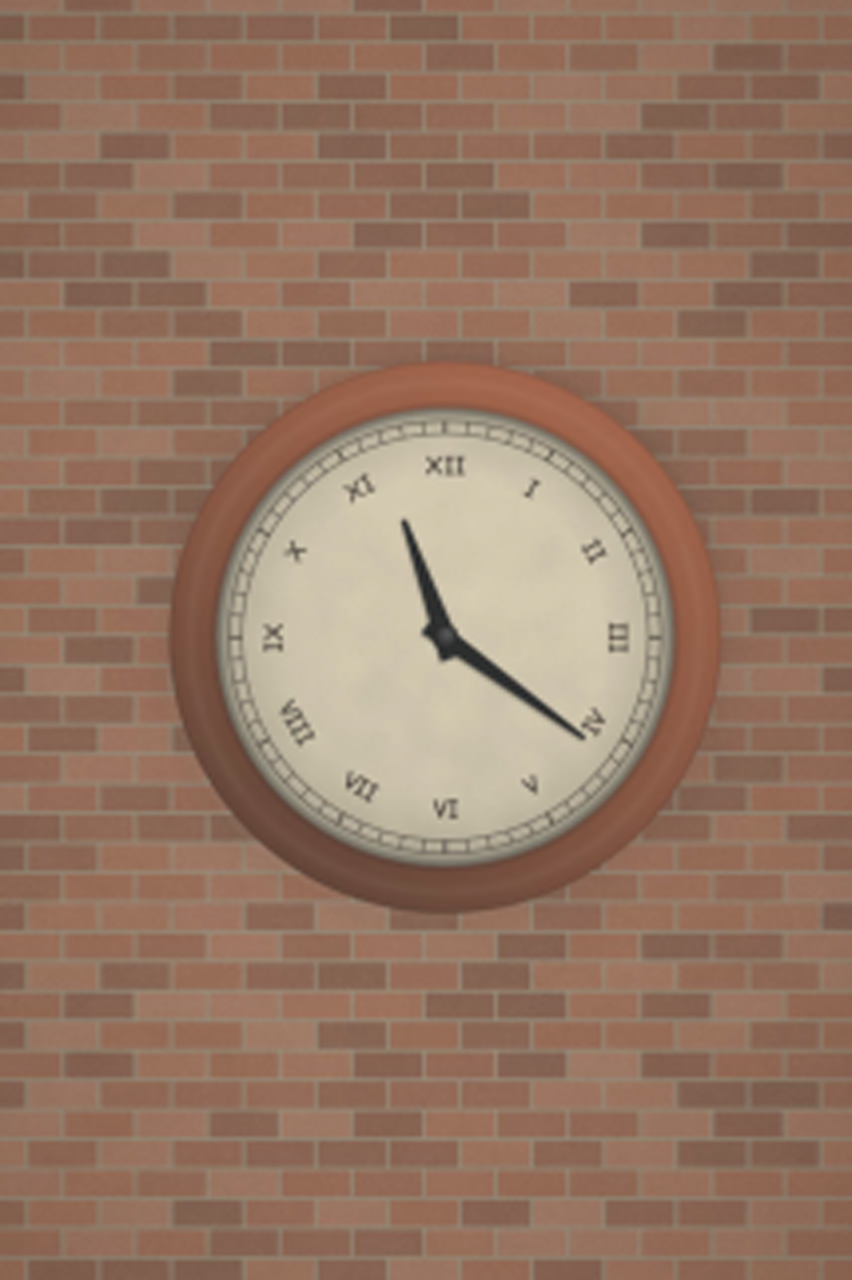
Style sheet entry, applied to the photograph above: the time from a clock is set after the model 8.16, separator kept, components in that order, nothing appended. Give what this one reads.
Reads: 11.21
